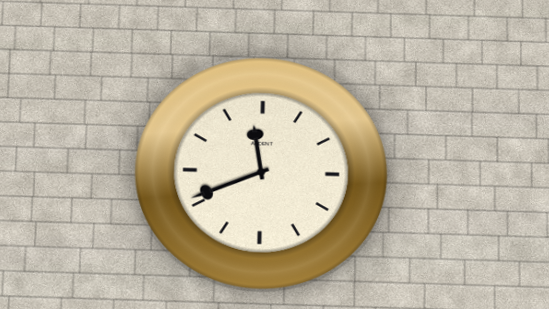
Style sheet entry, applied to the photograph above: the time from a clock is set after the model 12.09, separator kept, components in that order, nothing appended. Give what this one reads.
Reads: 11.41
